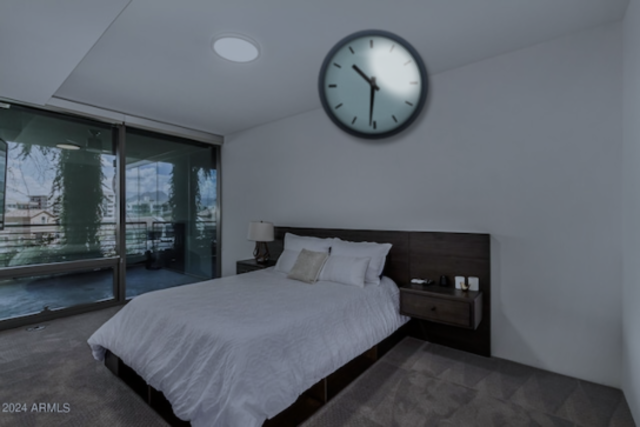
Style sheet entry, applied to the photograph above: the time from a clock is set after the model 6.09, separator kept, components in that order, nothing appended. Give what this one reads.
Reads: 10.31
